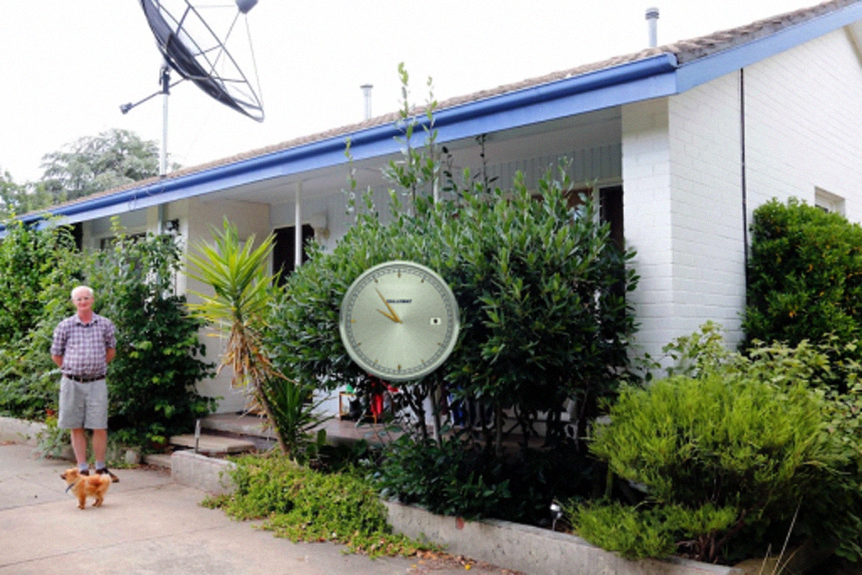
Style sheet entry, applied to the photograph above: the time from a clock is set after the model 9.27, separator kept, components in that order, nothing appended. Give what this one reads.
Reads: 9.54
